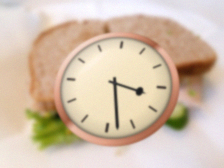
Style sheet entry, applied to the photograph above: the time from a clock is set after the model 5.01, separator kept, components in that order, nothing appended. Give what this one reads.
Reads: 3.28
